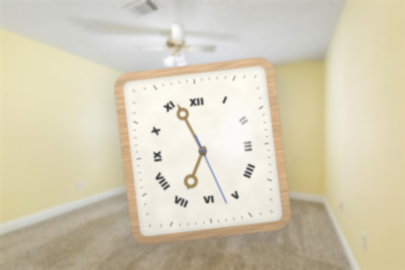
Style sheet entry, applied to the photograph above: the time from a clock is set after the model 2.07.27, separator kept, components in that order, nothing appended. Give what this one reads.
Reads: 6.56.27
